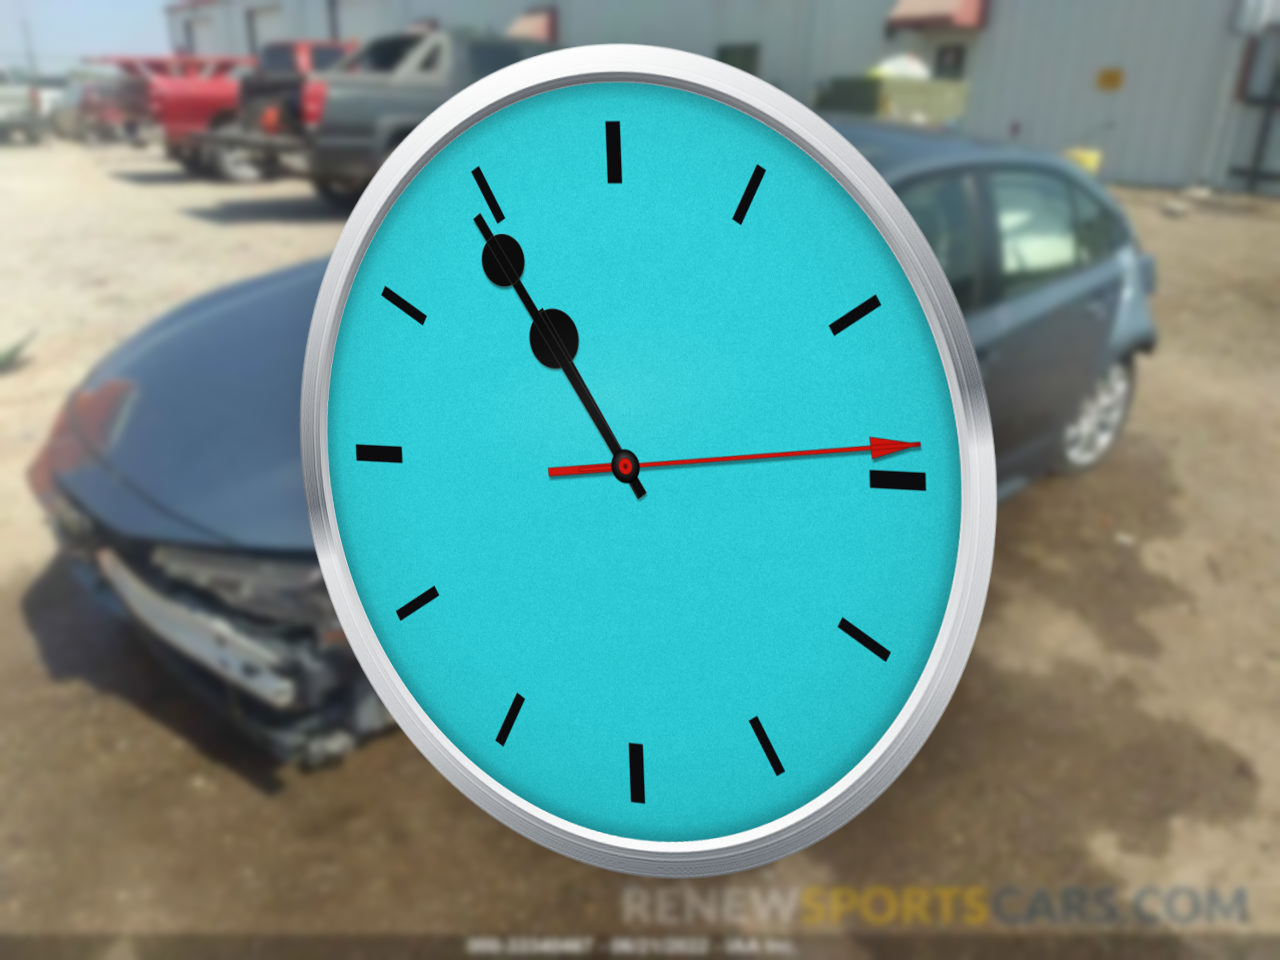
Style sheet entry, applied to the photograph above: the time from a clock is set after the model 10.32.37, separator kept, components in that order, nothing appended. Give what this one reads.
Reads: 10.54.14
